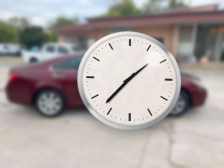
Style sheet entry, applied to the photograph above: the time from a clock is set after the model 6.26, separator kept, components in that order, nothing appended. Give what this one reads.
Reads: 1.37
